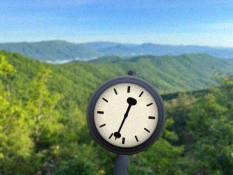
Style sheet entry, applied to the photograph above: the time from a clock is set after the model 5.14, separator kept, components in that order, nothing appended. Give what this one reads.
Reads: 12.33
